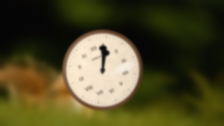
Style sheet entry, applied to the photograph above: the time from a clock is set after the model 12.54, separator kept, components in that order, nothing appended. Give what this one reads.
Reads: 1.04
